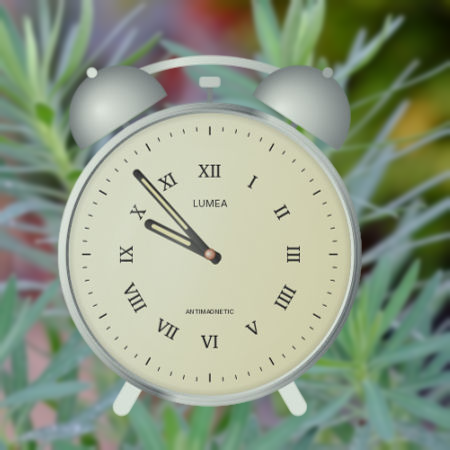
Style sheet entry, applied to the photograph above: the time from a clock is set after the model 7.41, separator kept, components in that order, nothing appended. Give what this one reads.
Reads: 9.53
